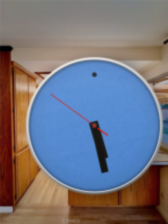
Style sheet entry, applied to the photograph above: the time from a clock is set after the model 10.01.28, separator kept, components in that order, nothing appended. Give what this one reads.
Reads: 5.27.51
